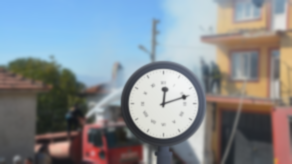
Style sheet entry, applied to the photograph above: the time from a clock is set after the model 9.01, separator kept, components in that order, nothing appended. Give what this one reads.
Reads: 12.12
